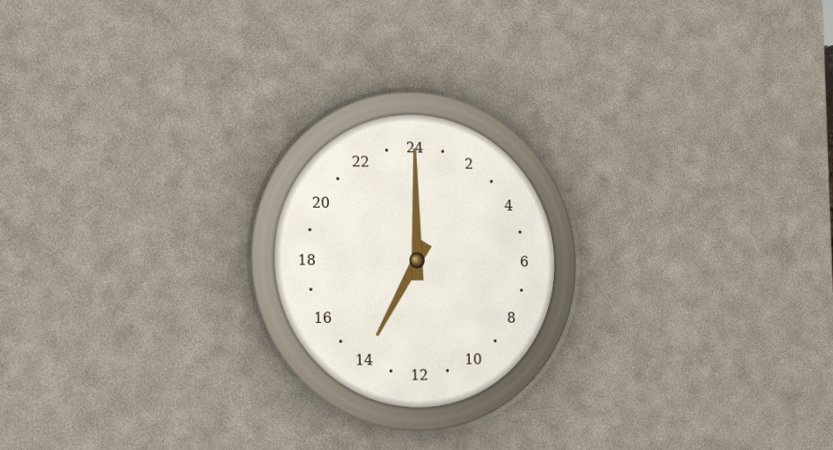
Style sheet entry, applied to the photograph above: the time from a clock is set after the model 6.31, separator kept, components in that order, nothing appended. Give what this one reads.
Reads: 14.00
